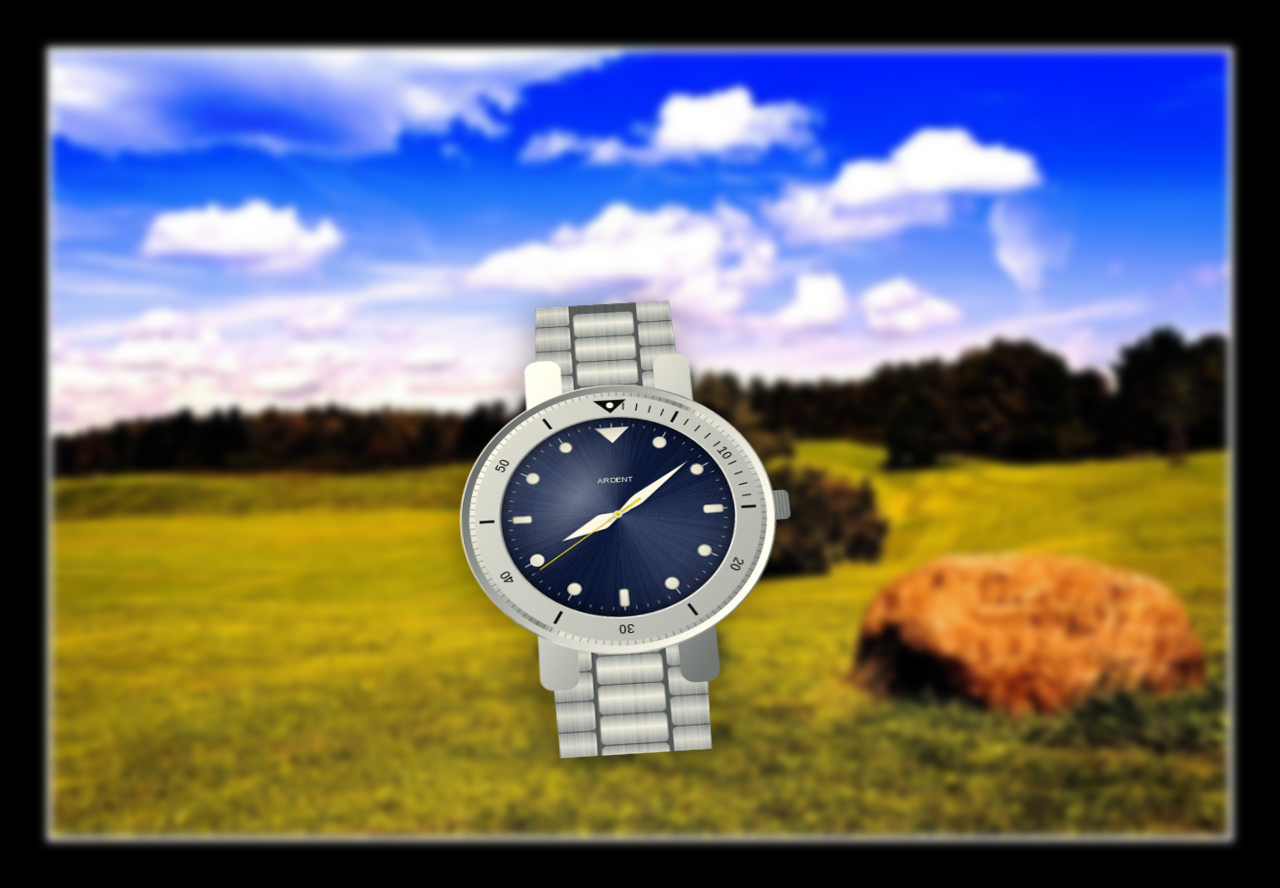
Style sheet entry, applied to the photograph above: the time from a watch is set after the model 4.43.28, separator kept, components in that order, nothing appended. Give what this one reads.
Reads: 8.08.39
